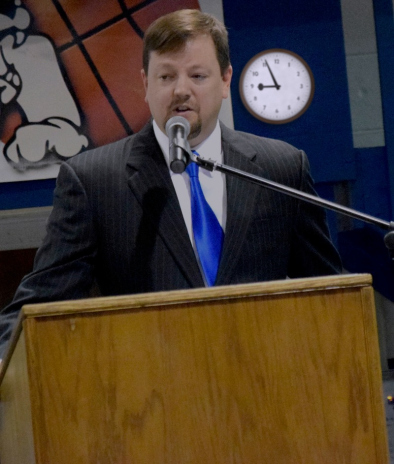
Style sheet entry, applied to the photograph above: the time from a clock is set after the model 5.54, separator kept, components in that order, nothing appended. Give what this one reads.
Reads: 8.56
